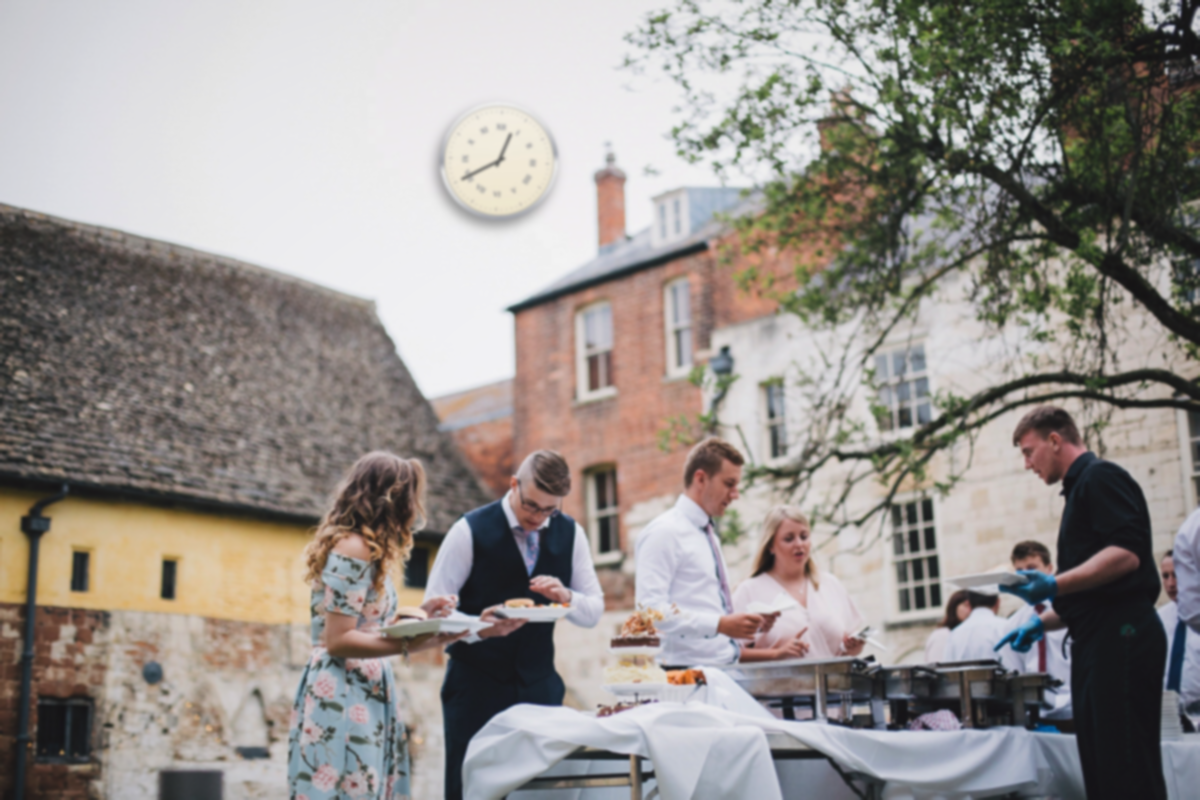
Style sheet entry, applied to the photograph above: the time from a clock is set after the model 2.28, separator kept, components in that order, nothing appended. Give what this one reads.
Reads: 12.40
